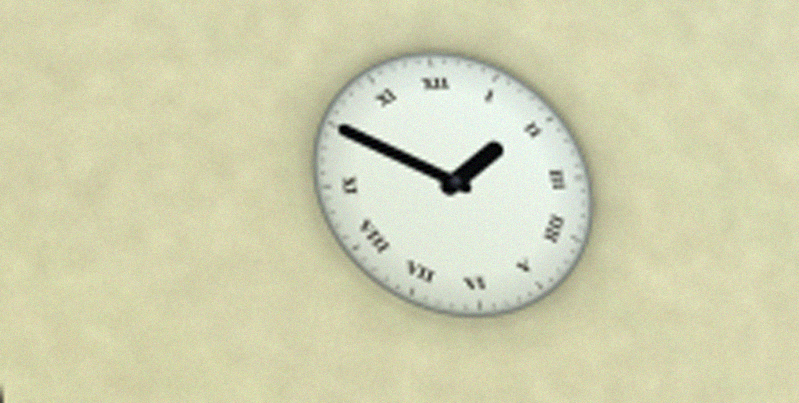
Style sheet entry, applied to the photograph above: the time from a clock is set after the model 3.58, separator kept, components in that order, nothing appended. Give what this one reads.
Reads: 1.50
